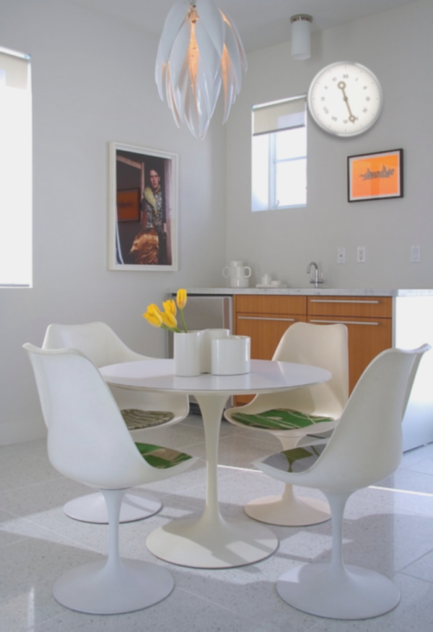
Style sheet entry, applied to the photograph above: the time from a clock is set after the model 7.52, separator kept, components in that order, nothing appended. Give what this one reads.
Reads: 11.27
